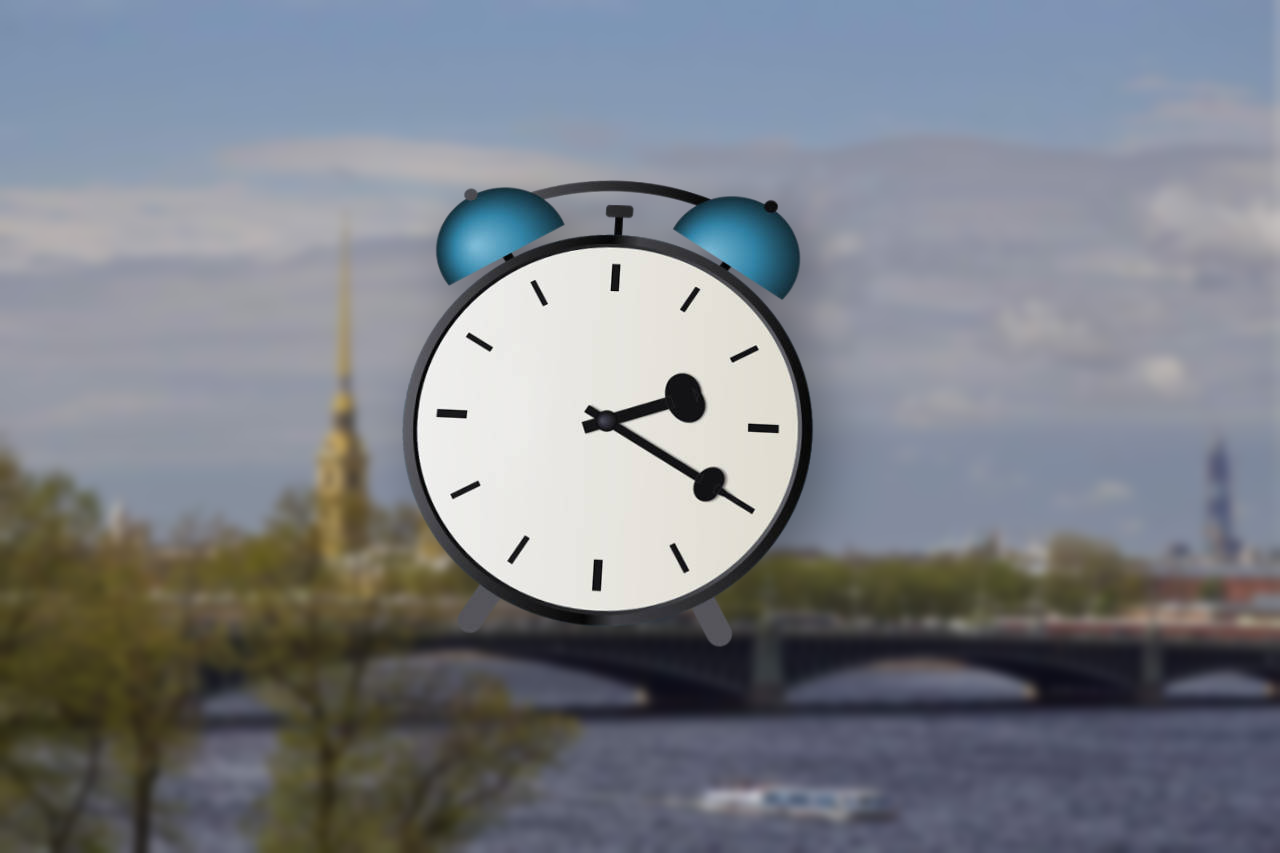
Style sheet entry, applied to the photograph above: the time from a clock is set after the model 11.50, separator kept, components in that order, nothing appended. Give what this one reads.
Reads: 2.20
